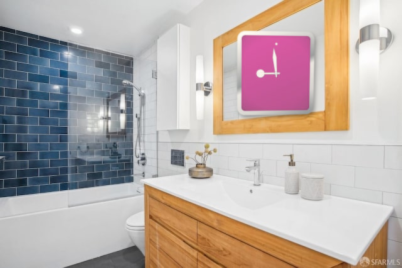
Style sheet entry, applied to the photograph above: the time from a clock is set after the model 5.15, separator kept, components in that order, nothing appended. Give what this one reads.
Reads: 8.59
